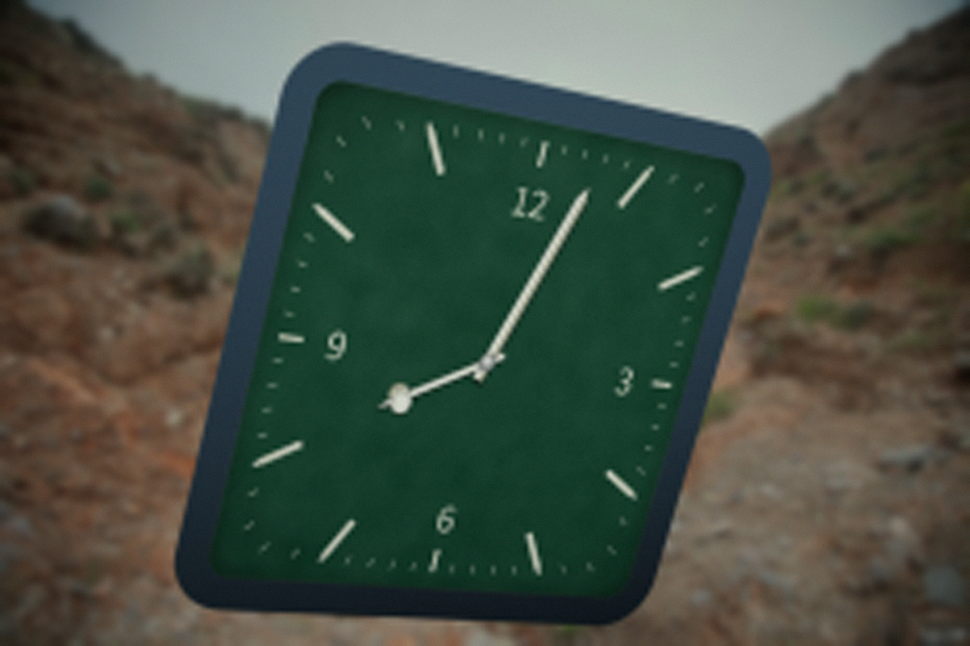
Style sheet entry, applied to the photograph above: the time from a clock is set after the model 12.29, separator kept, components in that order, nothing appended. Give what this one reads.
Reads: 8.03
